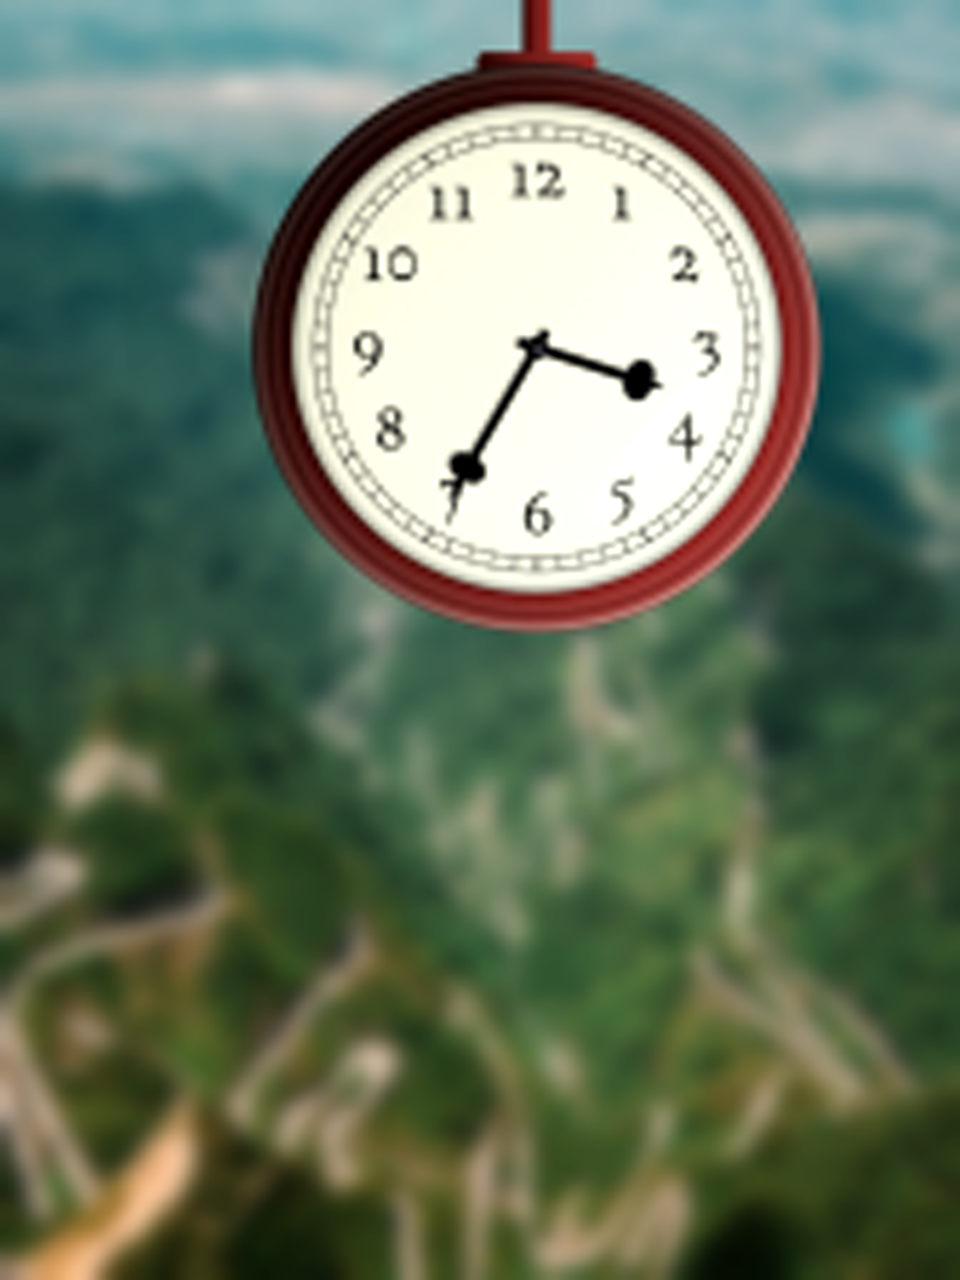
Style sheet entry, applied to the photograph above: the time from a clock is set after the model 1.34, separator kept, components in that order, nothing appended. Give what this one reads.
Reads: 3.35
